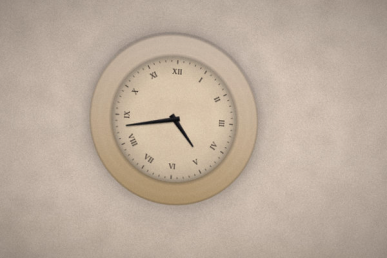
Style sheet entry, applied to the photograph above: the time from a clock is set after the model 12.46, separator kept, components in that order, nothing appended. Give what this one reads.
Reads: 4.43
